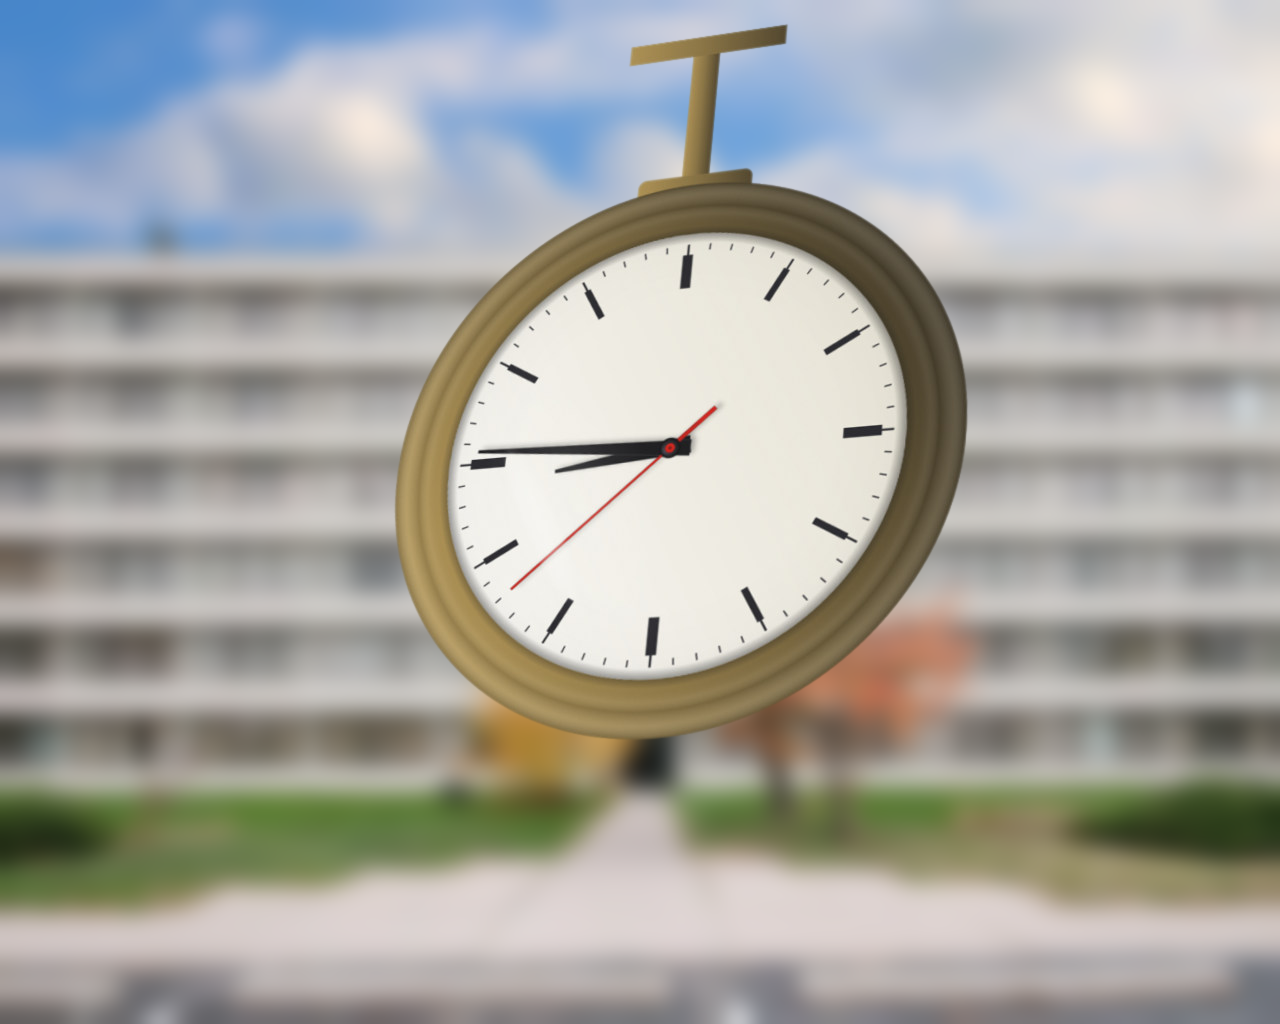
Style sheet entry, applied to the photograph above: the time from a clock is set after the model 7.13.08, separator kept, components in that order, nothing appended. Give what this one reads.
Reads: 8.45.38
